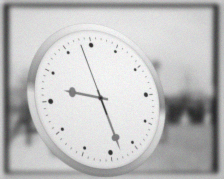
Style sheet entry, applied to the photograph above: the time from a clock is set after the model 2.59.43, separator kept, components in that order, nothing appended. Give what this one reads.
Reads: 9.27.58
